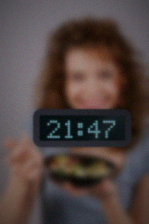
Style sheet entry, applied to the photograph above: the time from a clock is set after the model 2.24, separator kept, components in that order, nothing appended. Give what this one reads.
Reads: 21.47
